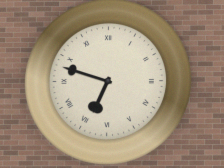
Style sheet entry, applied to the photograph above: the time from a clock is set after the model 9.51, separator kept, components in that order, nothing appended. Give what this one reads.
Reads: 6.48
